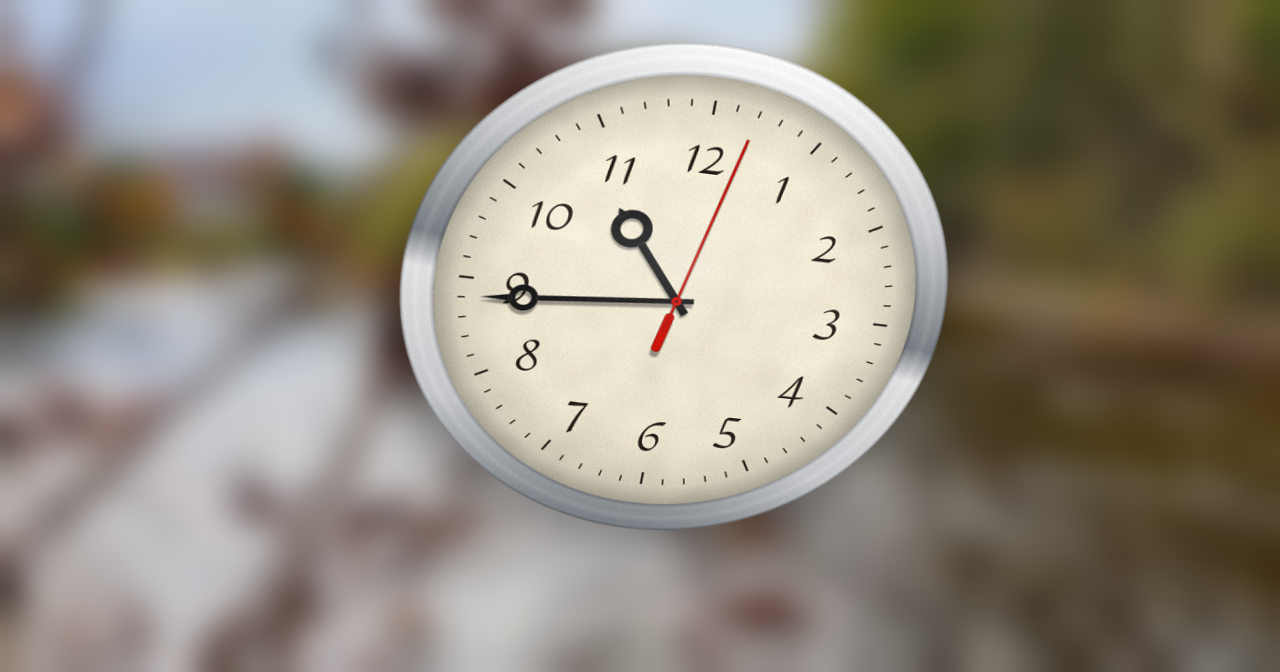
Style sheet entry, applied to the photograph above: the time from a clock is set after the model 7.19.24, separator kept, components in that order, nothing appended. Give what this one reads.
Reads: 10.44.02
